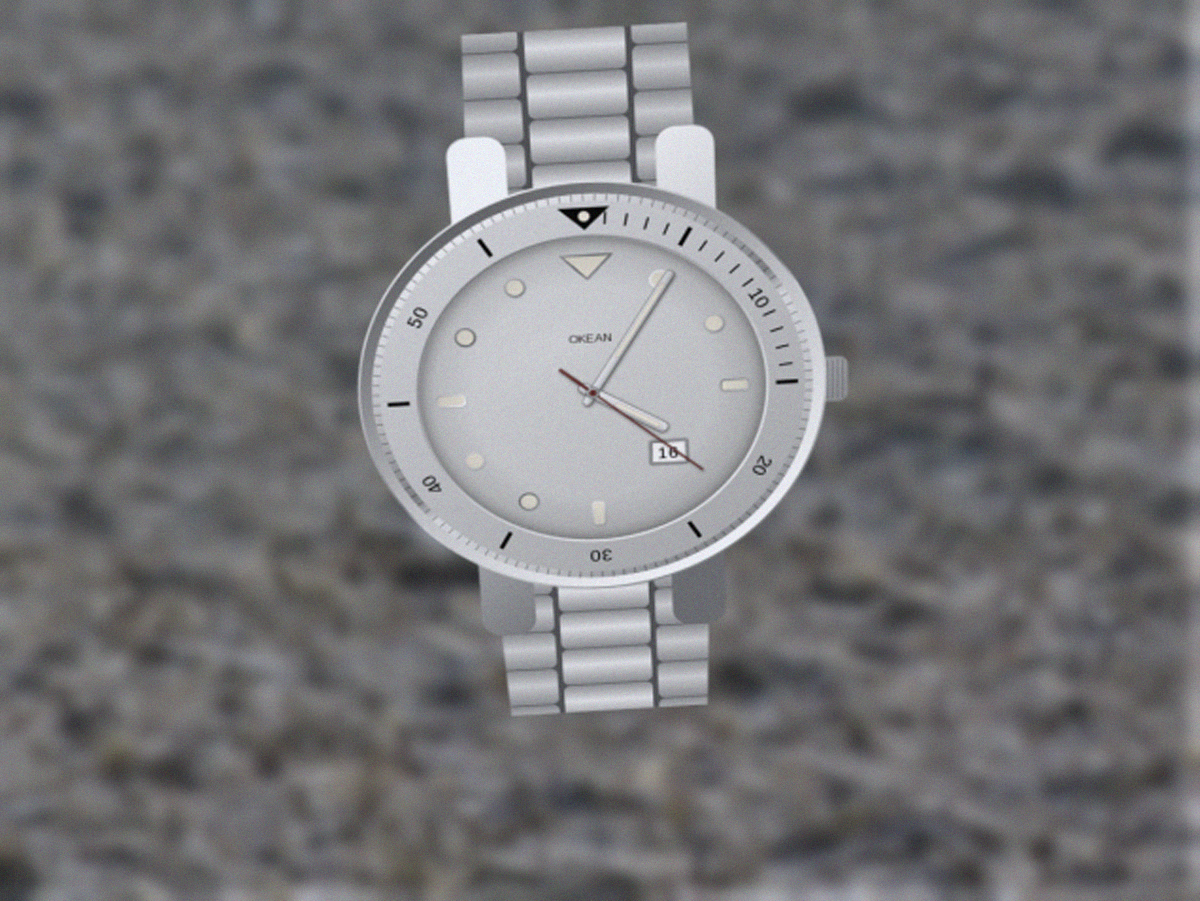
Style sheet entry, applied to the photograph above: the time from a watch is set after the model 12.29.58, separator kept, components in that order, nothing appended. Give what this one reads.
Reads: 4.05.22
